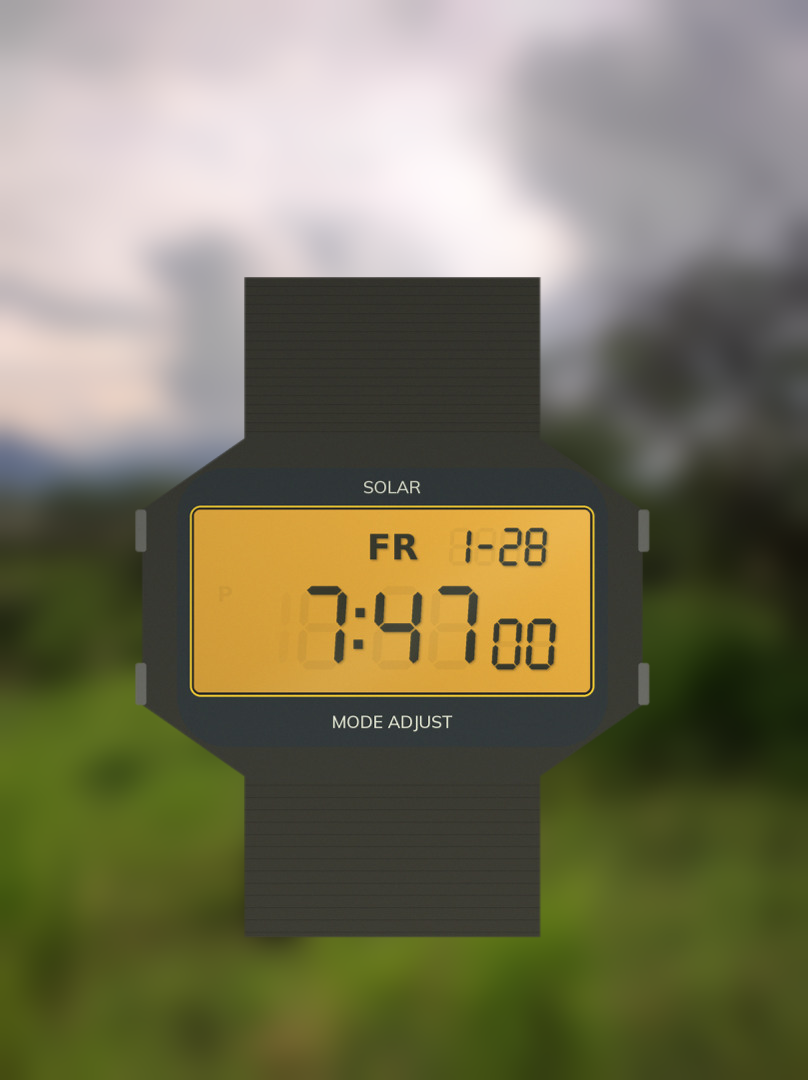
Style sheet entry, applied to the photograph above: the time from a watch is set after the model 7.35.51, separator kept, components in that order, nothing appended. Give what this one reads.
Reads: 7.47.00
